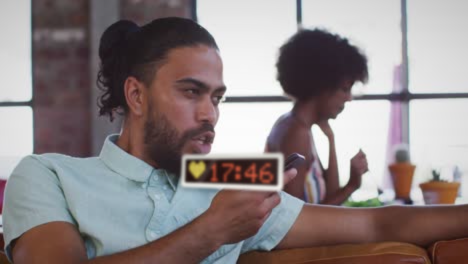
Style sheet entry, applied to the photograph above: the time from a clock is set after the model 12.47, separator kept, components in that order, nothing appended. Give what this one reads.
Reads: 17.46
